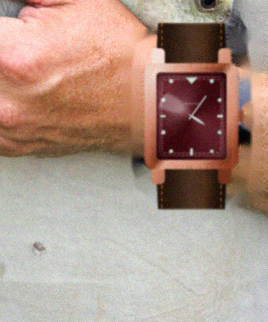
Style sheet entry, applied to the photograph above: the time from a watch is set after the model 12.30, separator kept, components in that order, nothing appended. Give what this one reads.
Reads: 4.06
